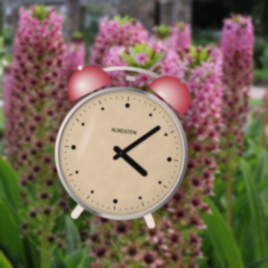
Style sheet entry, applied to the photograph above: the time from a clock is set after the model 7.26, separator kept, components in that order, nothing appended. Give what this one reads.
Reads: 4.08
